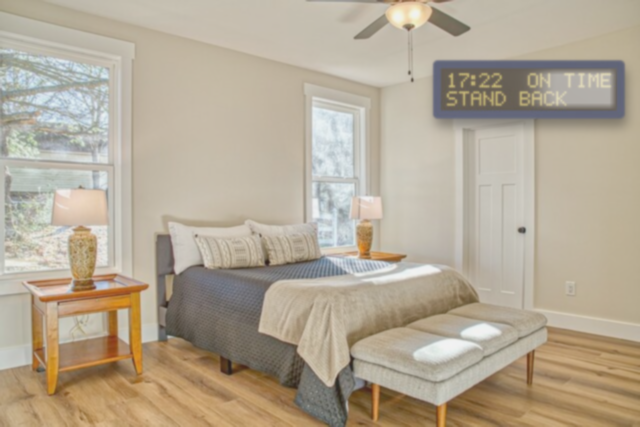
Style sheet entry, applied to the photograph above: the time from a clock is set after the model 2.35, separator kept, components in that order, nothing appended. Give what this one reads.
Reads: 17.22
